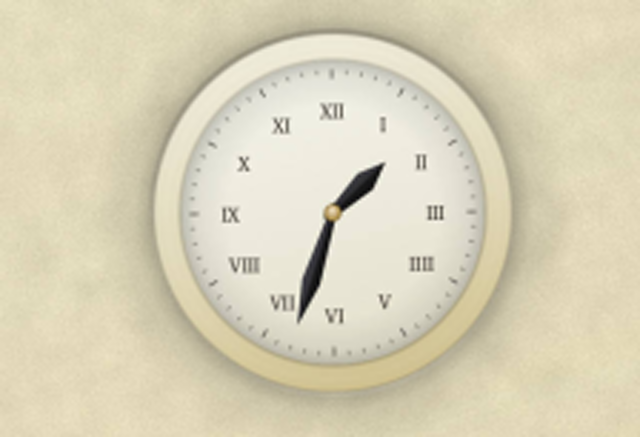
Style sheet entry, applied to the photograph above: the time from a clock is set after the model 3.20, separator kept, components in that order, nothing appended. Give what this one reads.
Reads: 1.33
